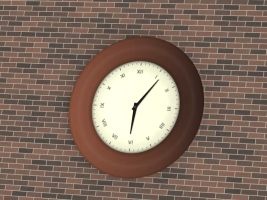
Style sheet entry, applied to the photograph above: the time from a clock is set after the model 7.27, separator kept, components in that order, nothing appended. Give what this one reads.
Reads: 6.06
